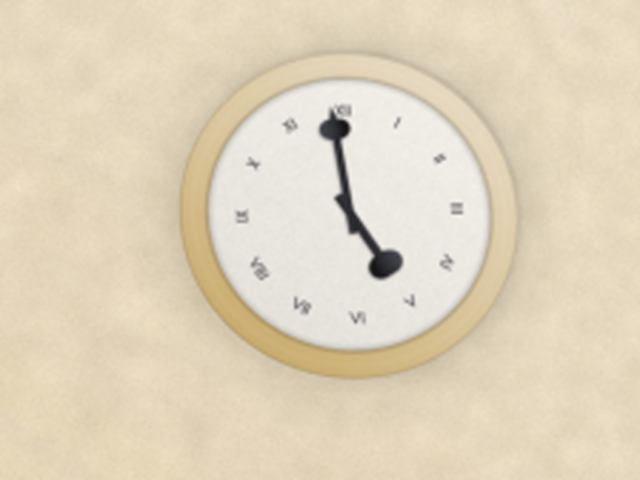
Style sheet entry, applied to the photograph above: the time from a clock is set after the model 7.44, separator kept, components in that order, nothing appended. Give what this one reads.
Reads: 4.59
